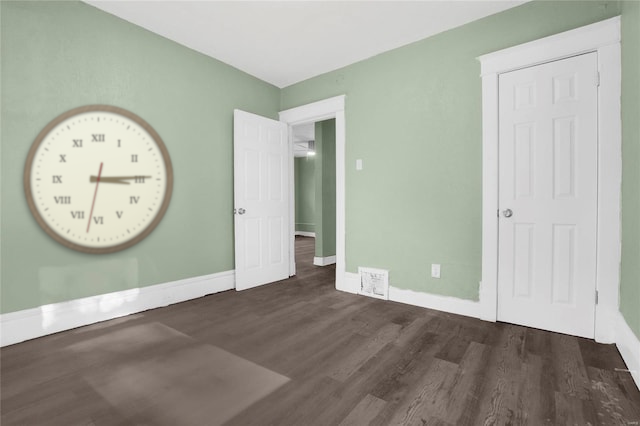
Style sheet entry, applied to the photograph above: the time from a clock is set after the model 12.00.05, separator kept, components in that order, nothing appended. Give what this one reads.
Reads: 3.14.32
